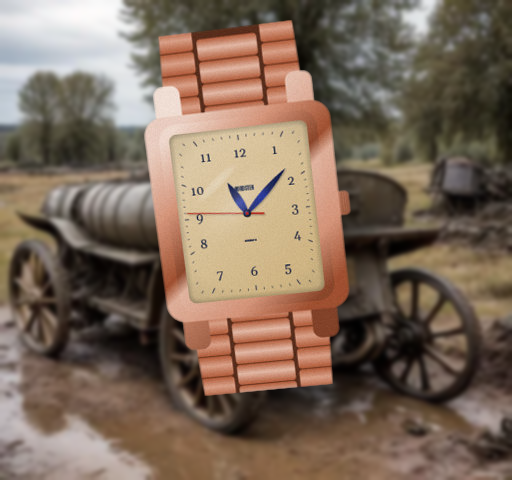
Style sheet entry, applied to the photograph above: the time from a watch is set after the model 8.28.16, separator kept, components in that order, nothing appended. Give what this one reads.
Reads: 11.07.46
